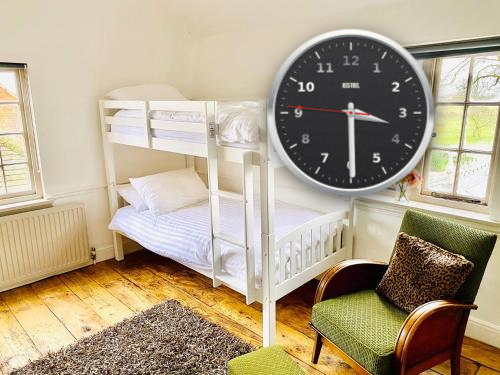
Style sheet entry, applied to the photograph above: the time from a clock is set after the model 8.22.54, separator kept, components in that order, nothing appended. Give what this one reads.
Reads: 3.29.46
